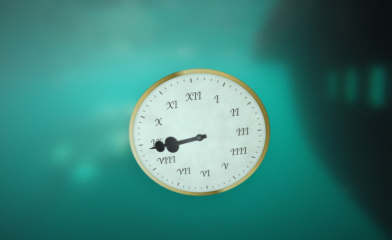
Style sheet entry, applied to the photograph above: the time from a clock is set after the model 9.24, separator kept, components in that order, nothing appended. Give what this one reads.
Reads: 8.44
